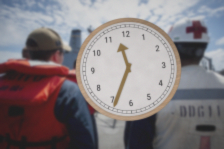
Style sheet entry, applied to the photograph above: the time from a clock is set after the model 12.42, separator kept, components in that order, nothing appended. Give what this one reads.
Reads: 11.34
